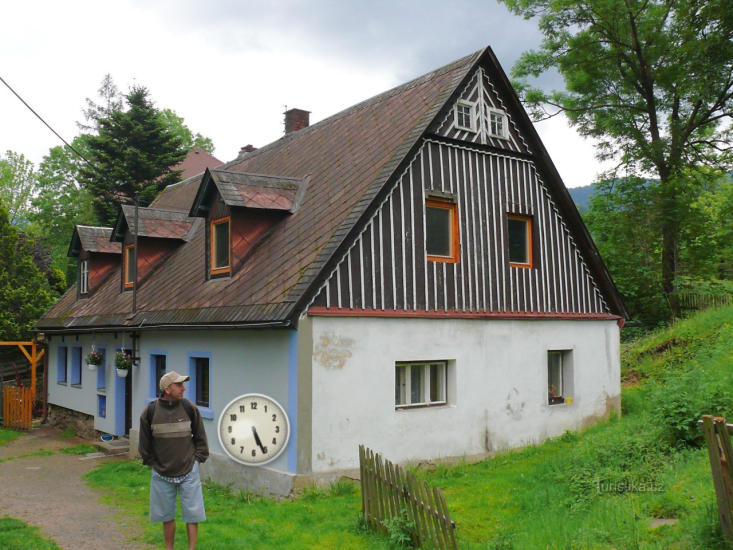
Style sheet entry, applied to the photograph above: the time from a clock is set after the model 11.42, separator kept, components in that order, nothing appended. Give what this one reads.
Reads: 5.26
